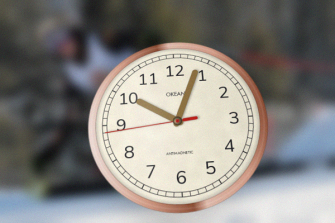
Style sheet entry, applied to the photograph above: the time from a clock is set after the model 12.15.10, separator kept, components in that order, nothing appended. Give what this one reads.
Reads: 10.03.44
